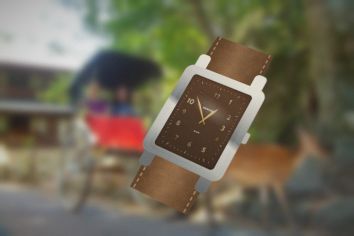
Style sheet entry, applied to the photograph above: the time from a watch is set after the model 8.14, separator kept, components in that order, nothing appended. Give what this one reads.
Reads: 12.53
